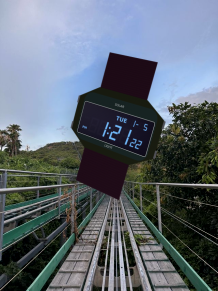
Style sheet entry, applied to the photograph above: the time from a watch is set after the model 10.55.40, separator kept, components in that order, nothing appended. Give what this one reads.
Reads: 1.21.22
